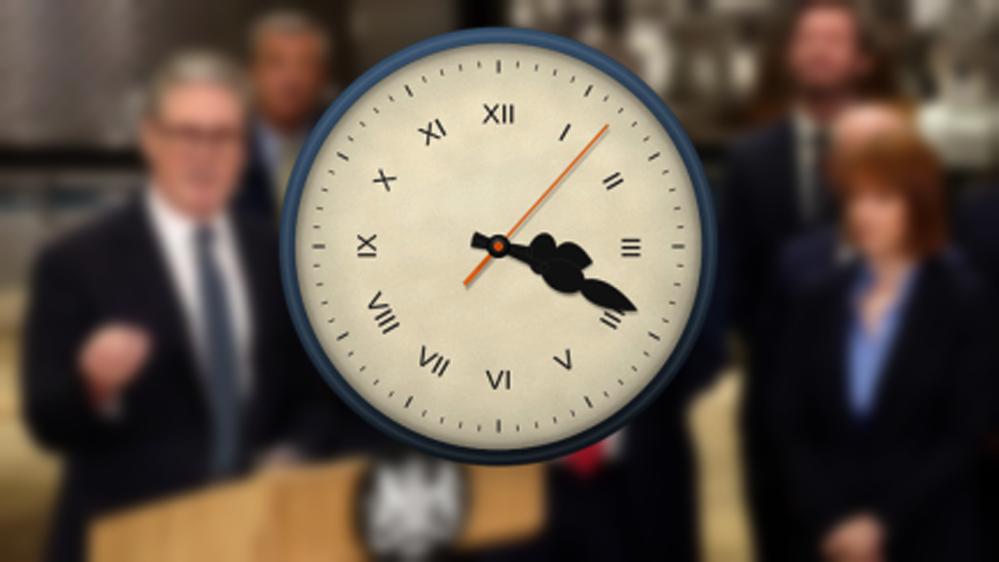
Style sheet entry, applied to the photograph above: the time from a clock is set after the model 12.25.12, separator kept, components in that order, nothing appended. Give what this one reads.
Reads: 3.19.07
